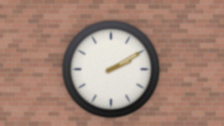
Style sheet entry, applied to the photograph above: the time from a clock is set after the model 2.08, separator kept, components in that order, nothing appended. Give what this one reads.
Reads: 2.10
